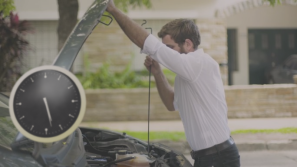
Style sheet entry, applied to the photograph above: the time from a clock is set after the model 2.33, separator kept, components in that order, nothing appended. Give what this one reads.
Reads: 5.28
